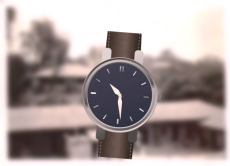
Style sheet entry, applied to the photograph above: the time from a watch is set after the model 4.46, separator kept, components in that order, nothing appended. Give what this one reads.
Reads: 10.29
